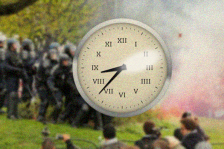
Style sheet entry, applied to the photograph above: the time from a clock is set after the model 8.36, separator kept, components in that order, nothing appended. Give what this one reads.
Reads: 8.37
